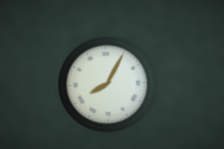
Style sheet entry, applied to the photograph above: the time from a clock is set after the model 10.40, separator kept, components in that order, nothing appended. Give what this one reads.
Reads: 8.05
